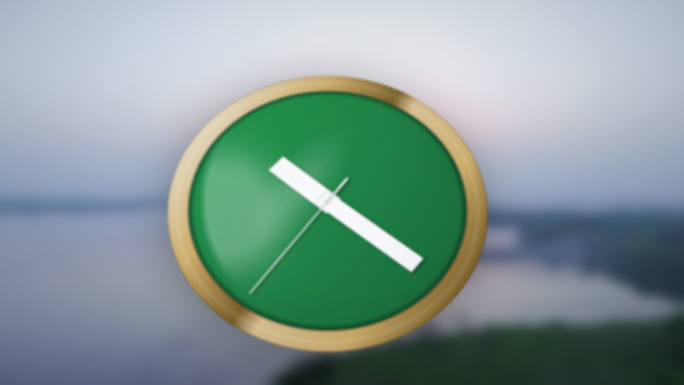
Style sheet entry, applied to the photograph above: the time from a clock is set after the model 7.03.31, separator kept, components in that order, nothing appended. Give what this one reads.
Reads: 10.21.36
